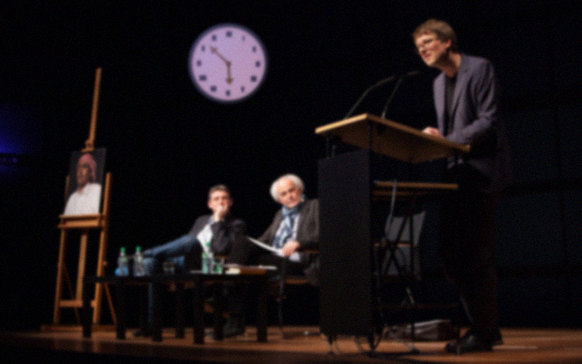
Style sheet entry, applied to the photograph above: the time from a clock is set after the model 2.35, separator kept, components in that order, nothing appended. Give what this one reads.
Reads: 5.52
